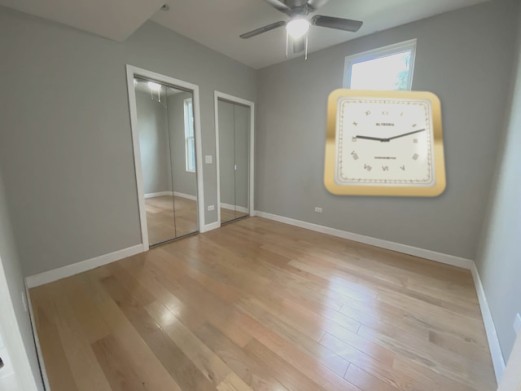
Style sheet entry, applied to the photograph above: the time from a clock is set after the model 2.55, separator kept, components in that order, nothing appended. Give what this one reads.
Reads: 9.12
